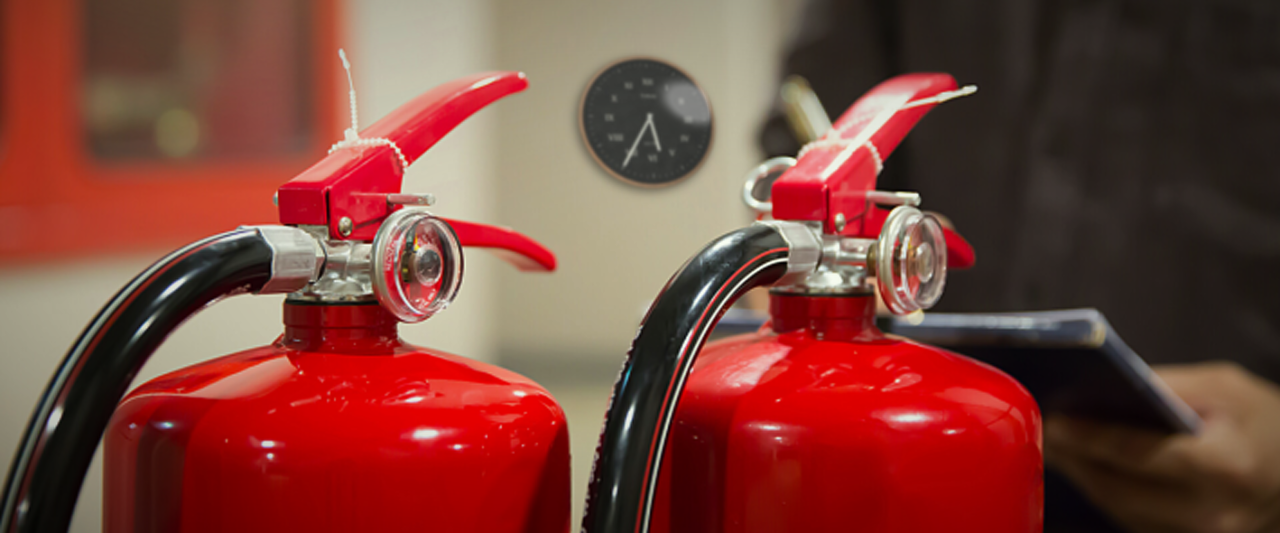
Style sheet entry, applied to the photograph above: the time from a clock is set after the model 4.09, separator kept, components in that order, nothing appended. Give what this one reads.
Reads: 5.35
